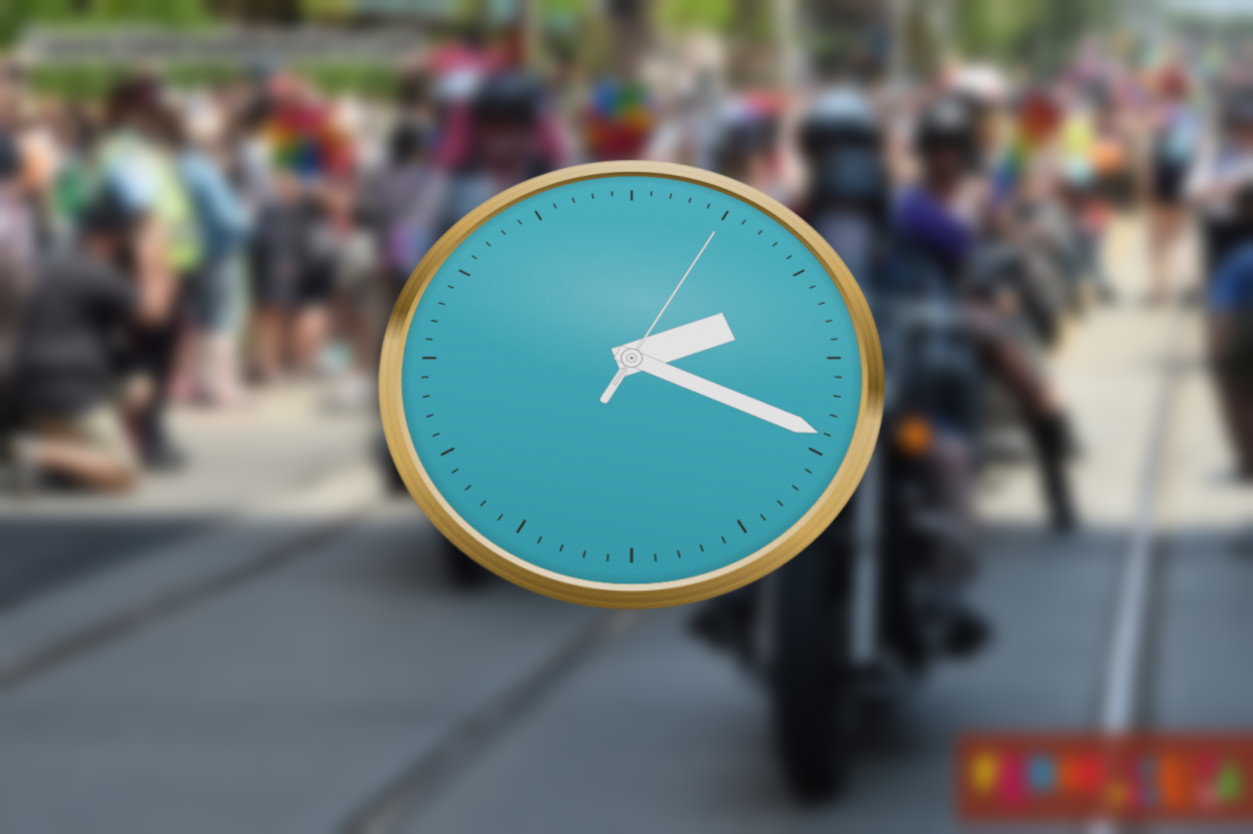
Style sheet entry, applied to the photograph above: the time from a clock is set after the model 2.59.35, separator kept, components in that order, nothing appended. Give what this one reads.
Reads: 2.19.05
